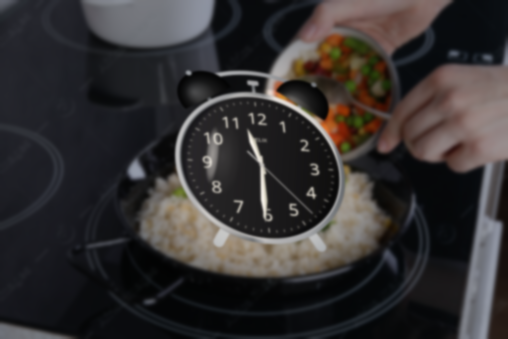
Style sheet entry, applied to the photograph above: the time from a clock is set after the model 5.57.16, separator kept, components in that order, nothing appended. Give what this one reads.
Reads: 11.30.23
